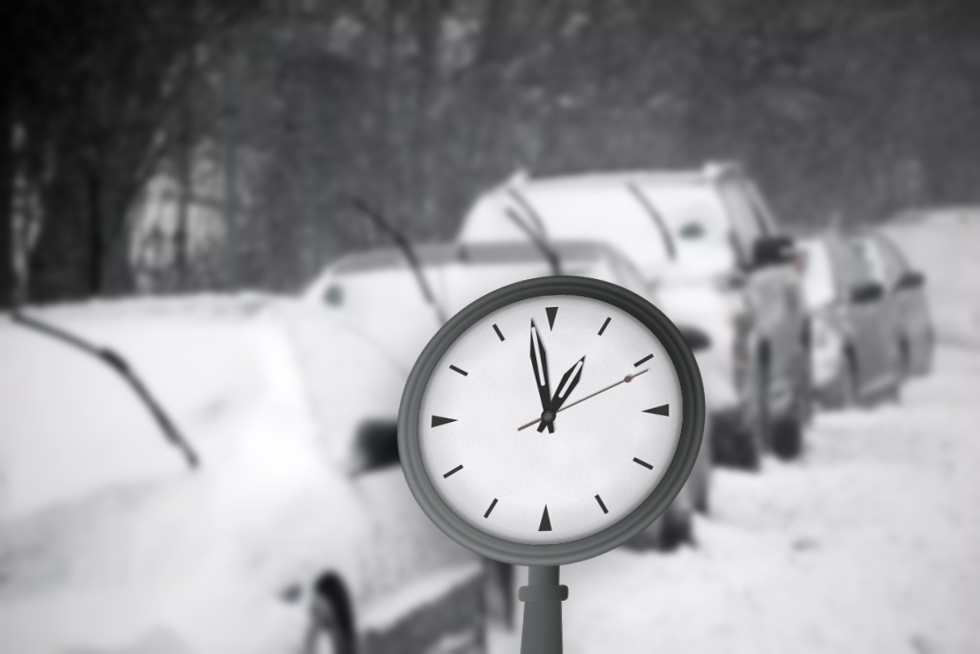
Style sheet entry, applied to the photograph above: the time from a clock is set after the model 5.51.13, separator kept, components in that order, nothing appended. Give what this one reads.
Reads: 12.58.11
